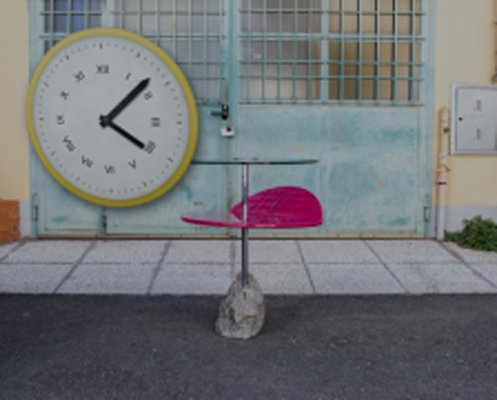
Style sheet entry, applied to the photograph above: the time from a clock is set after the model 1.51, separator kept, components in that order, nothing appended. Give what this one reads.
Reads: 4.08
